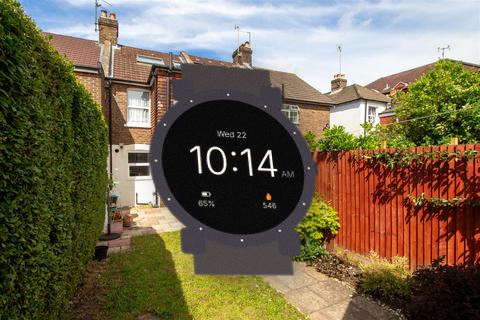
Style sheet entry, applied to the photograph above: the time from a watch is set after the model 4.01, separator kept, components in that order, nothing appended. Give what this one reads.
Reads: 10.14
